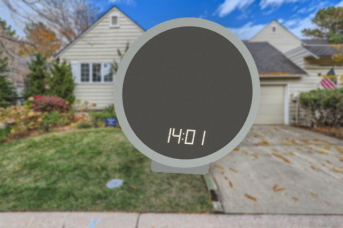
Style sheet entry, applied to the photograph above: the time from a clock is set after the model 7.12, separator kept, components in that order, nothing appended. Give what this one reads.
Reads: 14.01
